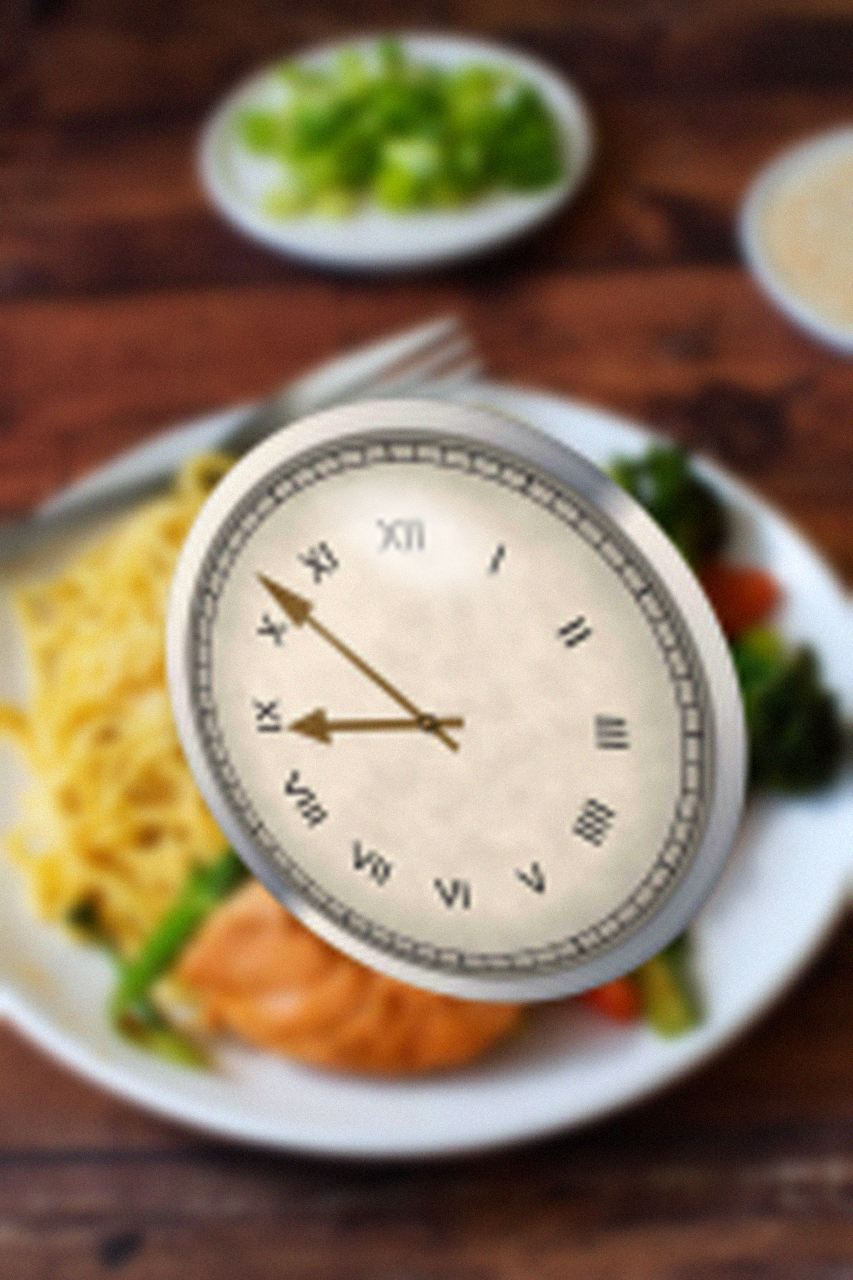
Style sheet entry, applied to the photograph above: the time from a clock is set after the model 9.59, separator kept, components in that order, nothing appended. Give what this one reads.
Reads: 8.52
